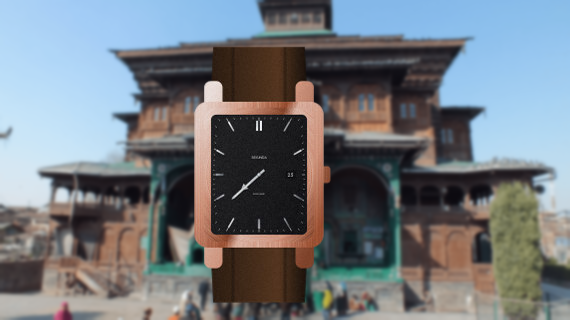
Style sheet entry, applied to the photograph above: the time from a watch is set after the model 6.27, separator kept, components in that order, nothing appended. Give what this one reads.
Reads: 7.38
